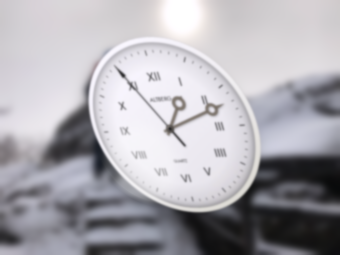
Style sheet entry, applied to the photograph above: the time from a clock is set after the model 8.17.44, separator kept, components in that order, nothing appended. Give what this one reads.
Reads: 1.11.55
